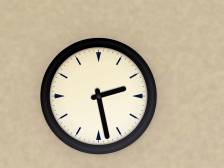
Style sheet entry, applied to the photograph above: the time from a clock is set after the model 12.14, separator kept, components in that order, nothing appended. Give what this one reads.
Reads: 2.28
